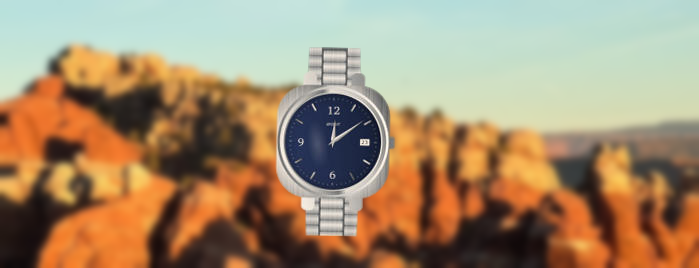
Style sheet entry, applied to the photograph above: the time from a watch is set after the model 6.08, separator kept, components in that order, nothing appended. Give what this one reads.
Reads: 12.09
